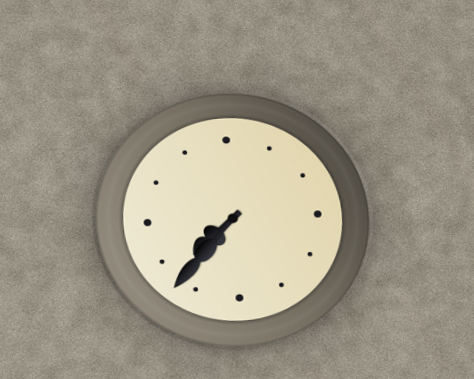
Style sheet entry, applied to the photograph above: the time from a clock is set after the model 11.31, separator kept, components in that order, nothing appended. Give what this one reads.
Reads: 7.37
